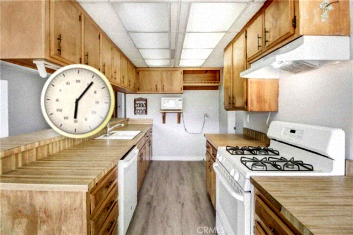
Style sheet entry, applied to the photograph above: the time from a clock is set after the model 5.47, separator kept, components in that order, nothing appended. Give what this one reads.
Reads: 6.06
